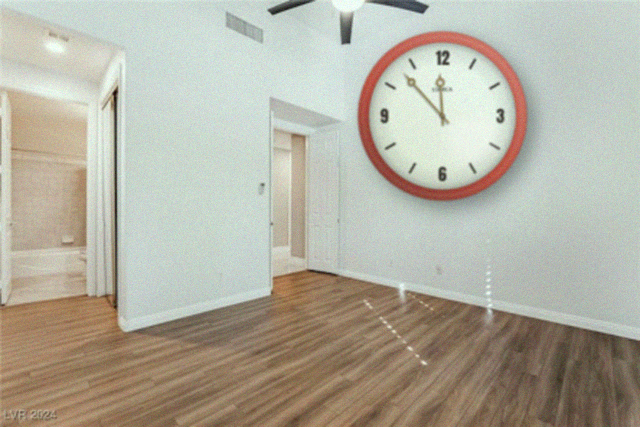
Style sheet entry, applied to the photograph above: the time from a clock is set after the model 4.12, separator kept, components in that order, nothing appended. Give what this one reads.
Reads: 11.53
